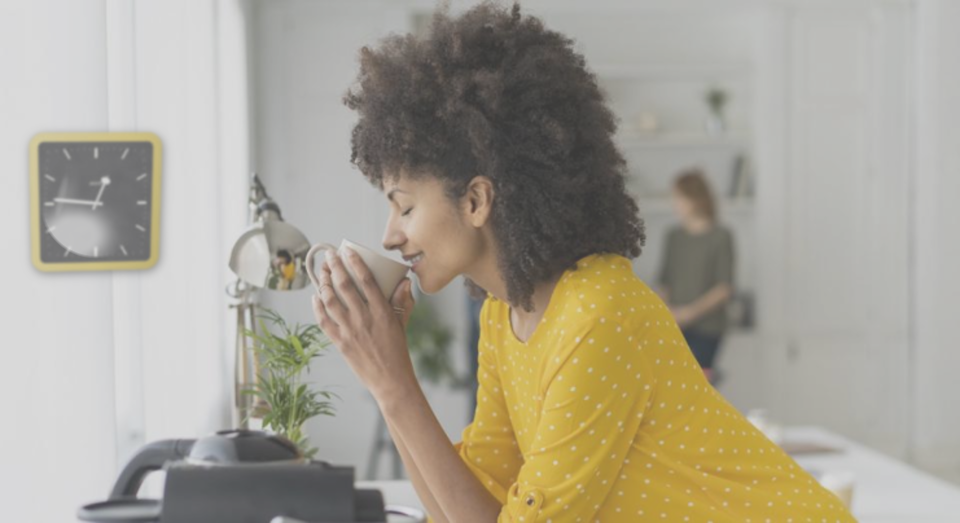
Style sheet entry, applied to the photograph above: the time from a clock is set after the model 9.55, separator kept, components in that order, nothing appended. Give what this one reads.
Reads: 12.46
